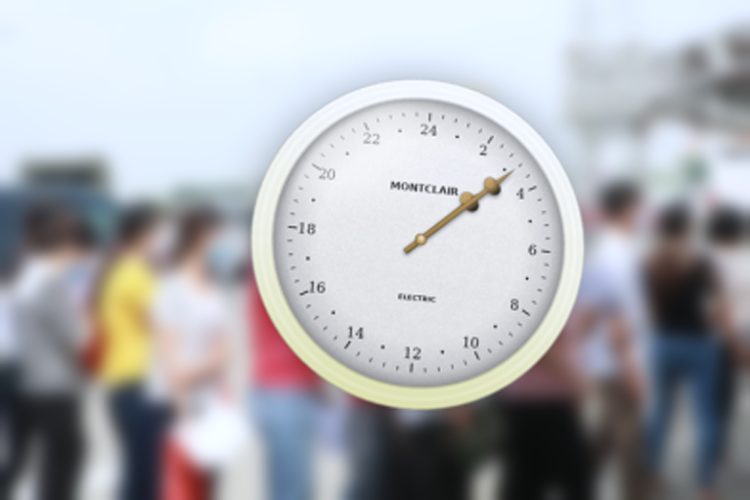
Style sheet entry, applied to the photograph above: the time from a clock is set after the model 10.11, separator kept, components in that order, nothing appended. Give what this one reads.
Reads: 3.08
